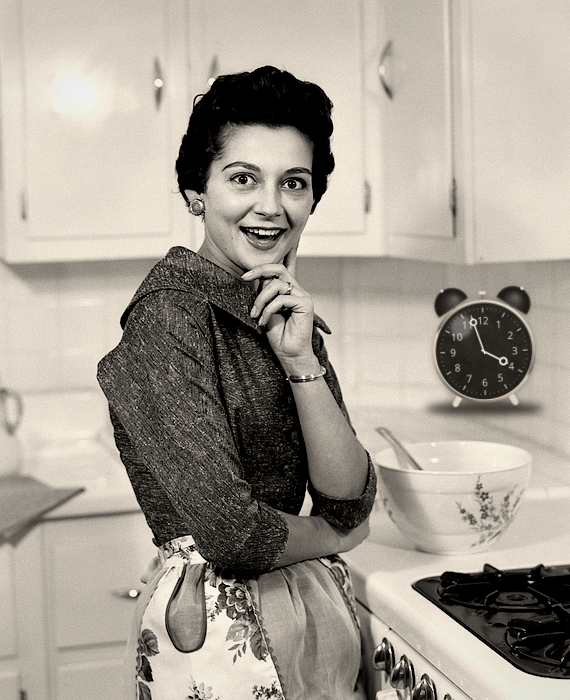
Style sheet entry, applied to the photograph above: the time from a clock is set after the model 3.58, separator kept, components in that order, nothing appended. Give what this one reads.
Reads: 3.57
